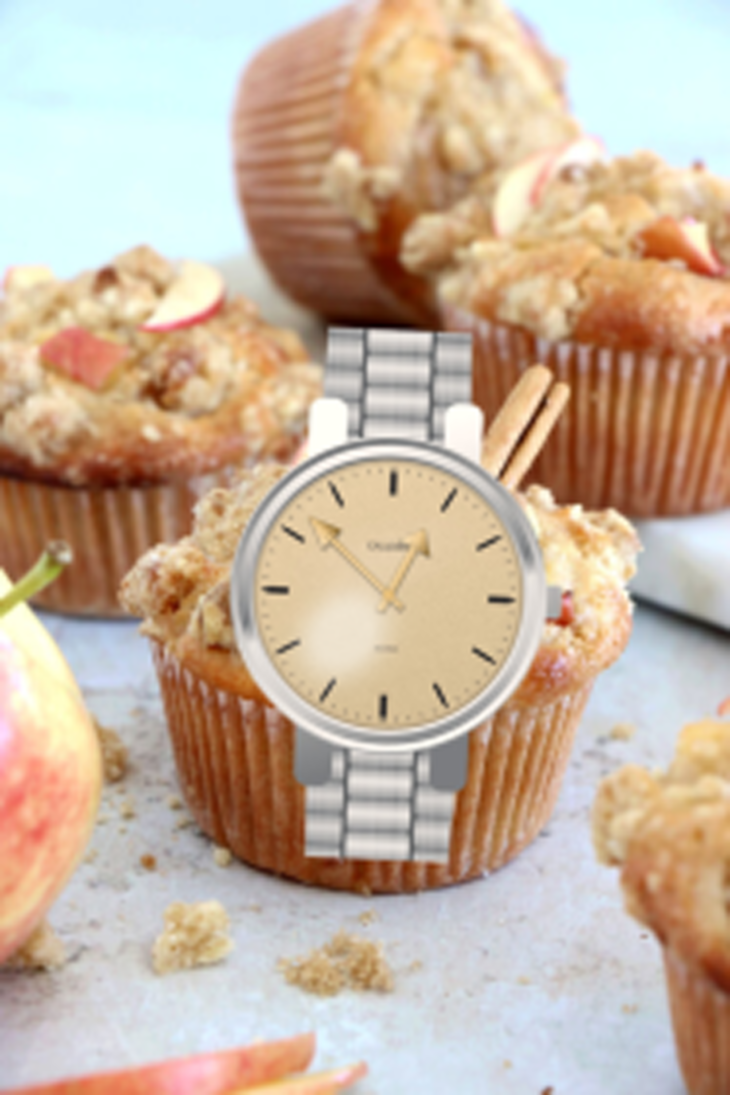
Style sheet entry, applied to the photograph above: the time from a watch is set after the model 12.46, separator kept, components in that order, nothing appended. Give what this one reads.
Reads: 12.52
